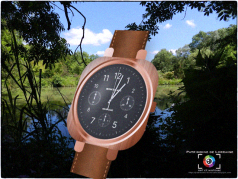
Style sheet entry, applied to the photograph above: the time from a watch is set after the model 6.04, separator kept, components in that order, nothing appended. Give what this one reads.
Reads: 1.02
